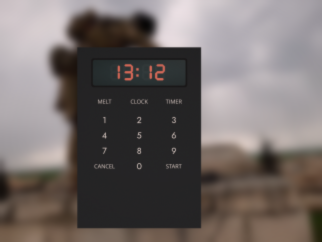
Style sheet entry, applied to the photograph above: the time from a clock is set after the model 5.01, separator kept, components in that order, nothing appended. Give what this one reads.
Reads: 13.12
